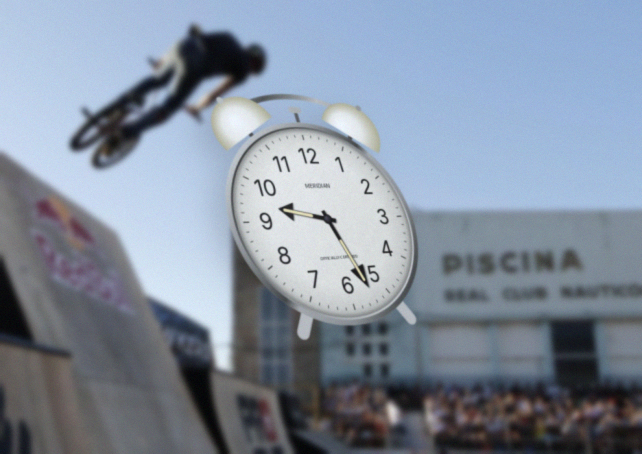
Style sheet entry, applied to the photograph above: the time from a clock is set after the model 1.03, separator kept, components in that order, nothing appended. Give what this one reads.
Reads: 9.27
